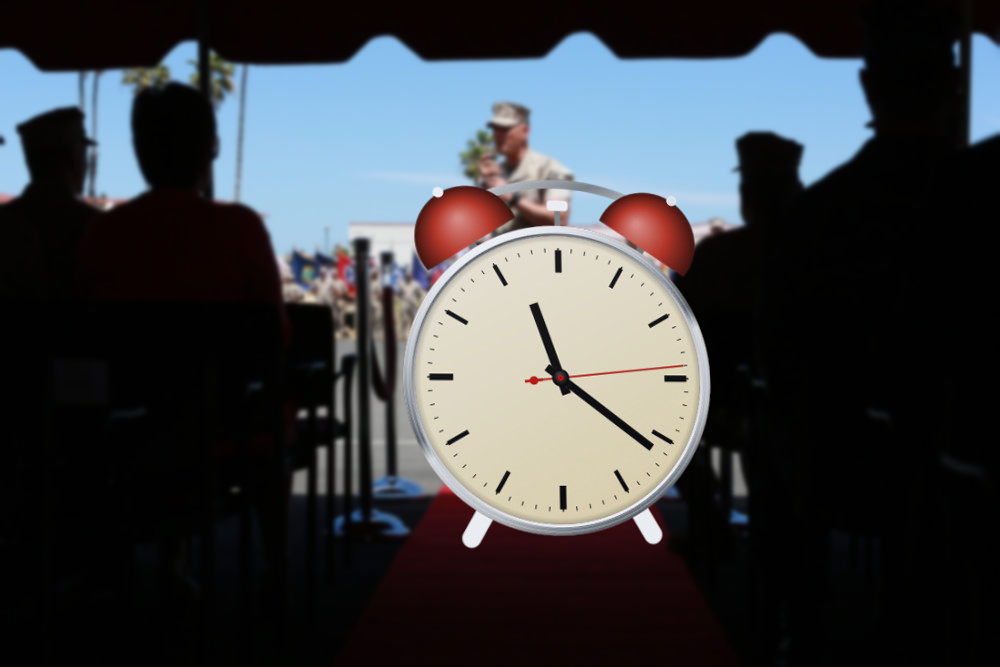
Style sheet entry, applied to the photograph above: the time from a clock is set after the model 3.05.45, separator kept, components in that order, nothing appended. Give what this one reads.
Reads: 11.21.14
